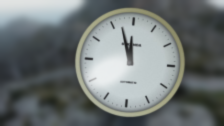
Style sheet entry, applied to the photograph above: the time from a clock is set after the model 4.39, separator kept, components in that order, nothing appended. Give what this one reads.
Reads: 11.57
